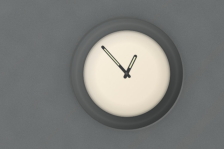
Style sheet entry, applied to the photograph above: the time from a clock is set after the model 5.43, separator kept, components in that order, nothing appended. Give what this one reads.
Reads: 12.53
